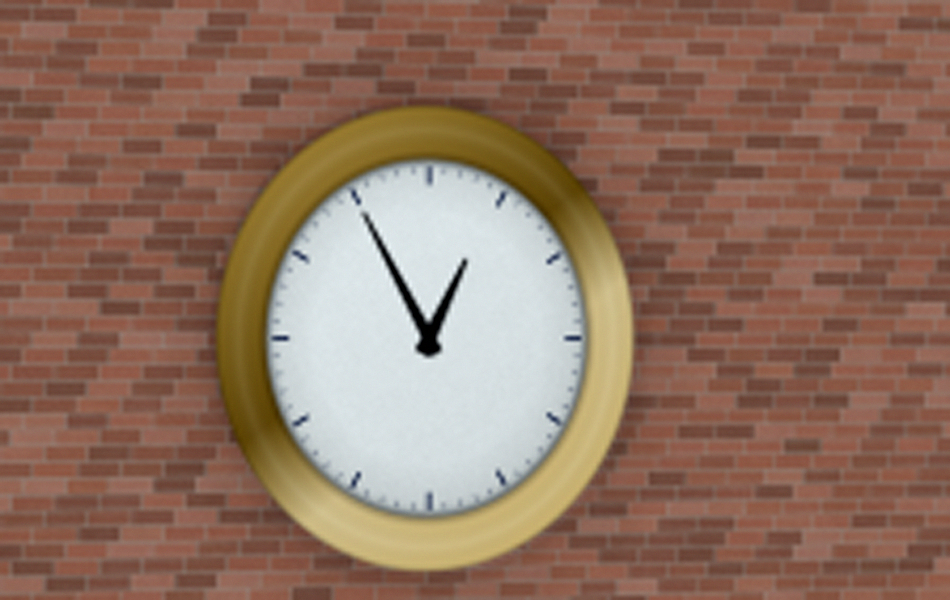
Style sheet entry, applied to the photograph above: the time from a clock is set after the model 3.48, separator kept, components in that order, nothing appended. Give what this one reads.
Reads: 12.55
